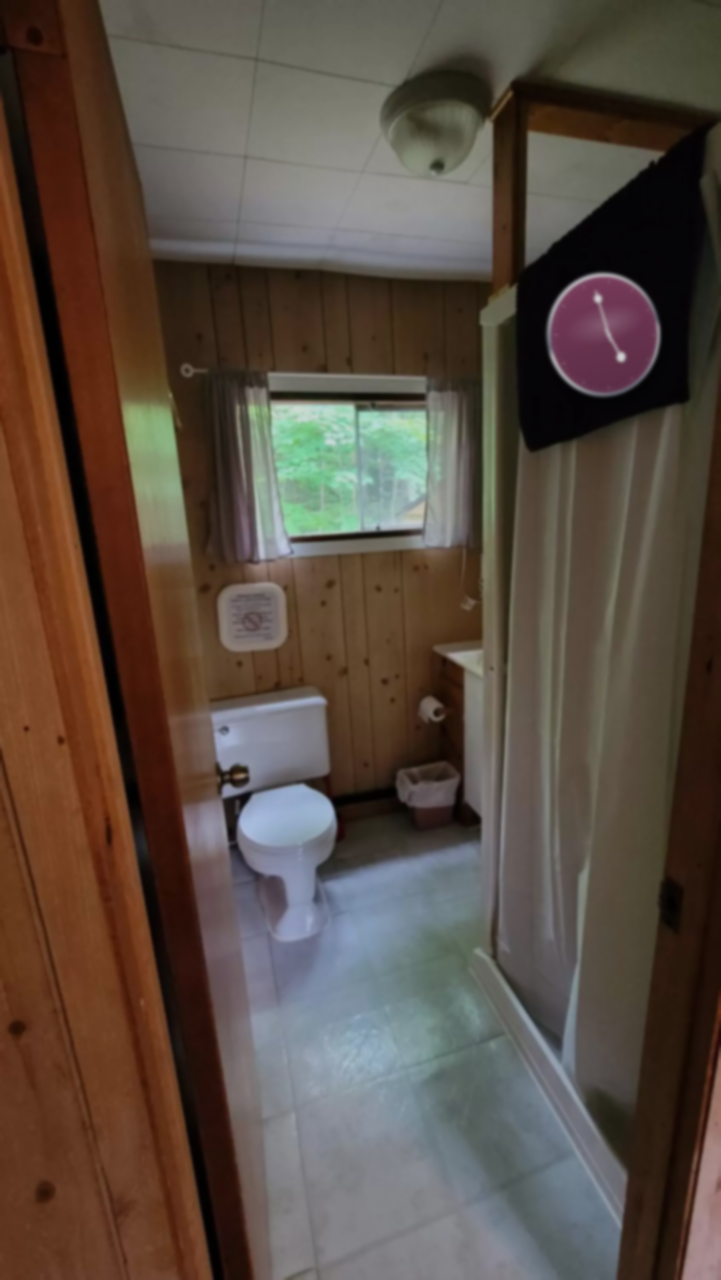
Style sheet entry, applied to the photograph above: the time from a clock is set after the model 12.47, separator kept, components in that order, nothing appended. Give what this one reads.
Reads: 4.57
